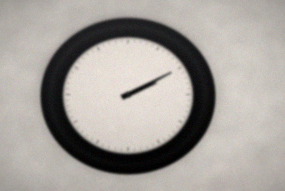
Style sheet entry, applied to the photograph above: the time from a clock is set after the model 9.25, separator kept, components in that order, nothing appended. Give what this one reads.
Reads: 2.10
